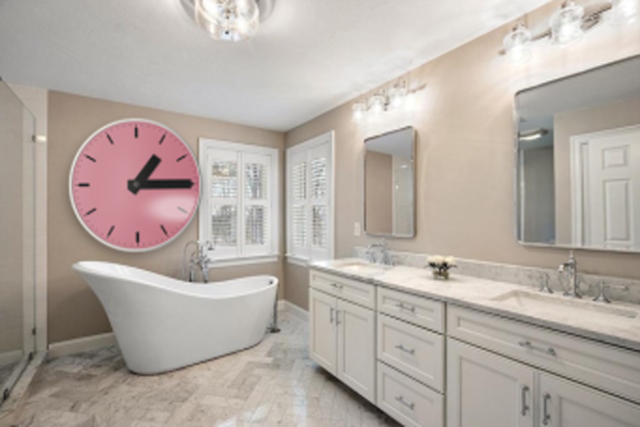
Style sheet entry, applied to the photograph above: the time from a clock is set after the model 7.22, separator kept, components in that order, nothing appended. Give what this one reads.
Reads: 1.15
